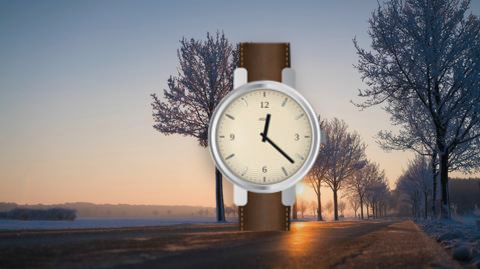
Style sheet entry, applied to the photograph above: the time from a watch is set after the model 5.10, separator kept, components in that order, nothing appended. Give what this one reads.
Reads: 12.22
